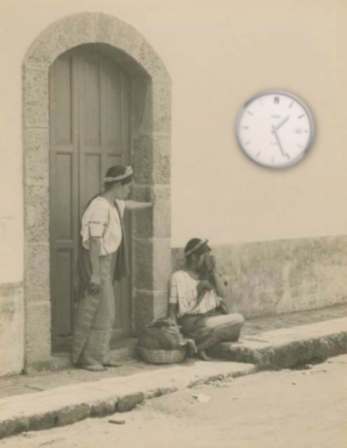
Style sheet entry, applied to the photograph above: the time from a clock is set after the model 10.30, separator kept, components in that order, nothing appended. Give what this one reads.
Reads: 1.26
